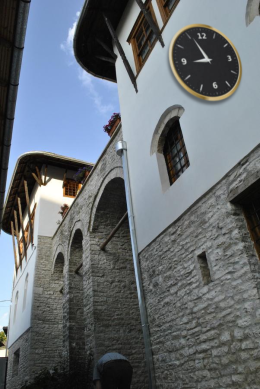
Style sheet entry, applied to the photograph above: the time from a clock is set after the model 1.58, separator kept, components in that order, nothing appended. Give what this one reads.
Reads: 8.56
